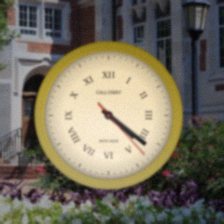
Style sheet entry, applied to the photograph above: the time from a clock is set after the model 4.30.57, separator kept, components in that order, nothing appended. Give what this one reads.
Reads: 4.21.23
